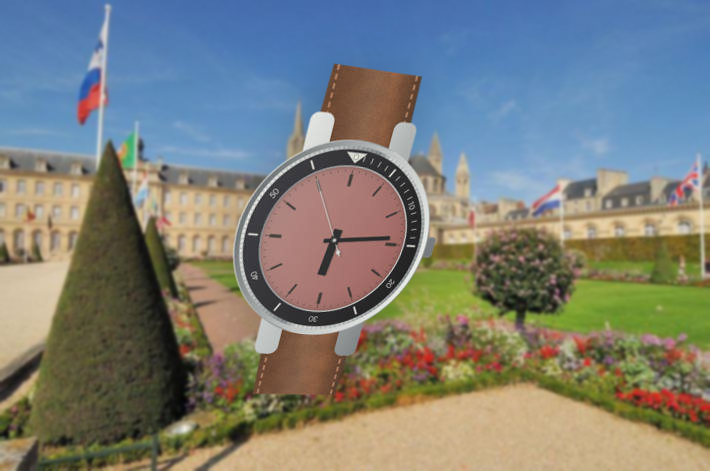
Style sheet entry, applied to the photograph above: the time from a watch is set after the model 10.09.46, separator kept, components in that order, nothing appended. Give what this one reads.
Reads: 6.13.55
